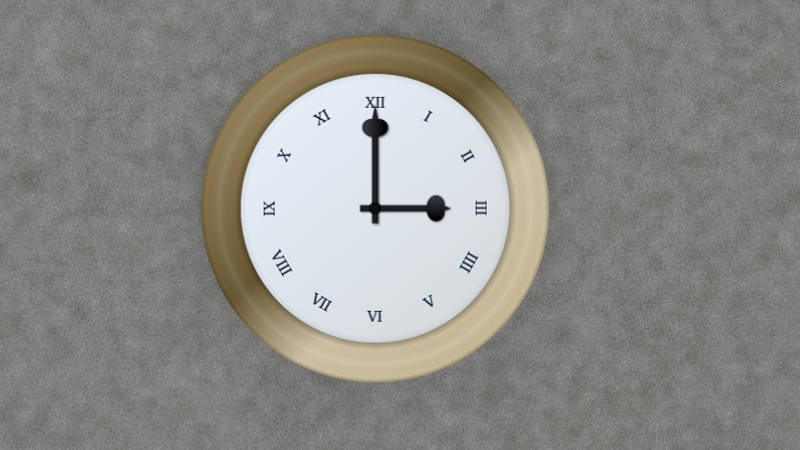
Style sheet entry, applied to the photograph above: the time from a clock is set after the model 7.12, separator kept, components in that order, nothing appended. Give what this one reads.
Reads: 3.00
